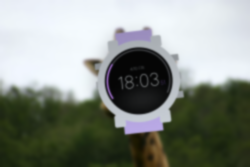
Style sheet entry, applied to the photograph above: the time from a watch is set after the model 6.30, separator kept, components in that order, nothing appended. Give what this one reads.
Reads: 18.03
